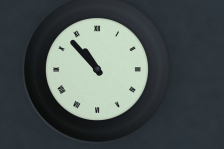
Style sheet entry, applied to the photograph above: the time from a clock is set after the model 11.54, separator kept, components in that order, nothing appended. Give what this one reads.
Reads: 10.53
